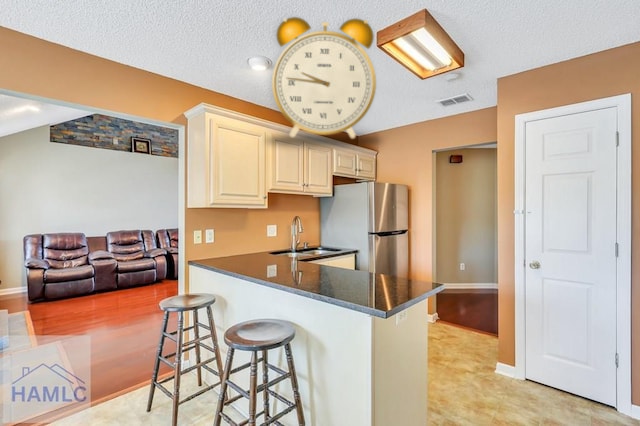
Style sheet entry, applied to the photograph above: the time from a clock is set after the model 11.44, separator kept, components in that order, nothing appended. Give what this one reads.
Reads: 9.46
